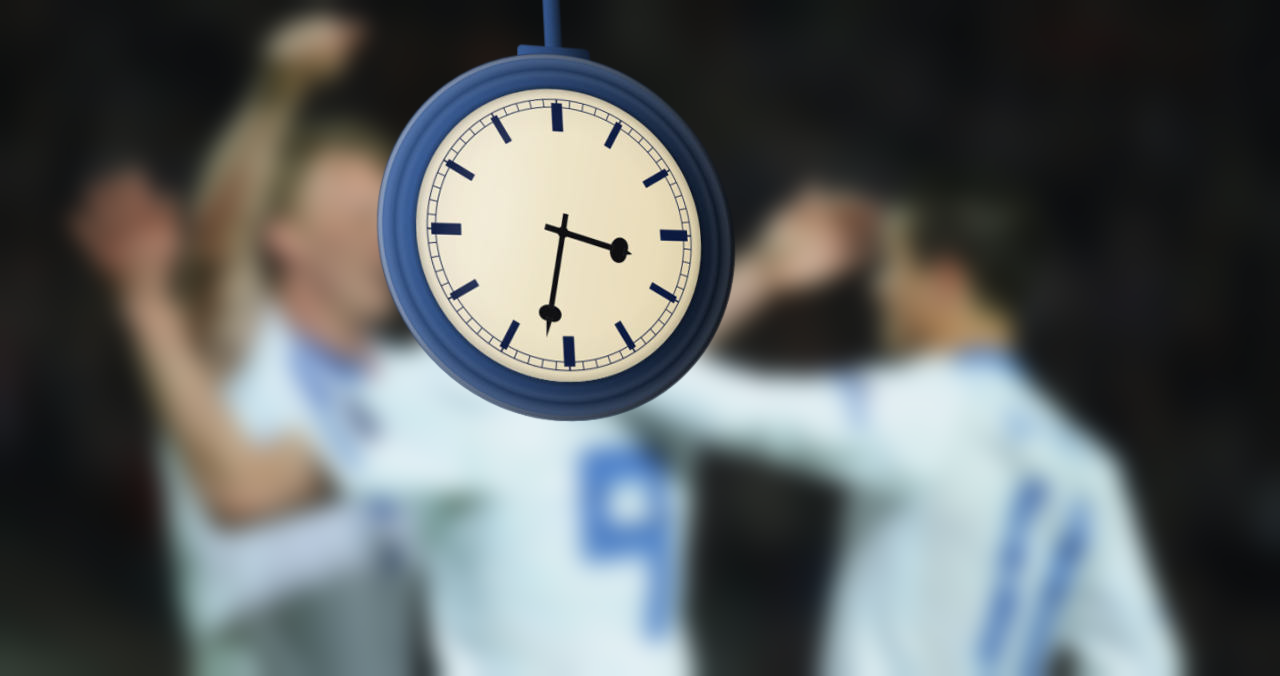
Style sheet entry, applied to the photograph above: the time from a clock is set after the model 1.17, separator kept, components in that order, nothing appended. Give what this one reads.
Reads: 3.32
